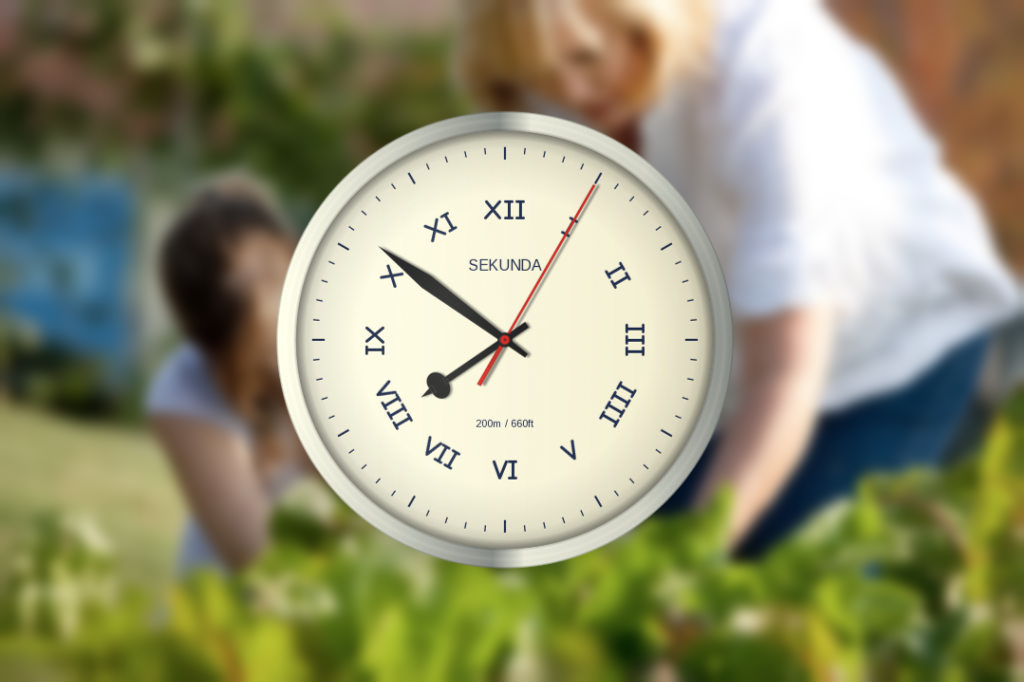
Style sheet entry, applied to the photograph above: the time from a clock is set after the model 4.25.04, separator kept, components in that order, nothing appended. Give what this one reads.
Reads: 7.51.05
